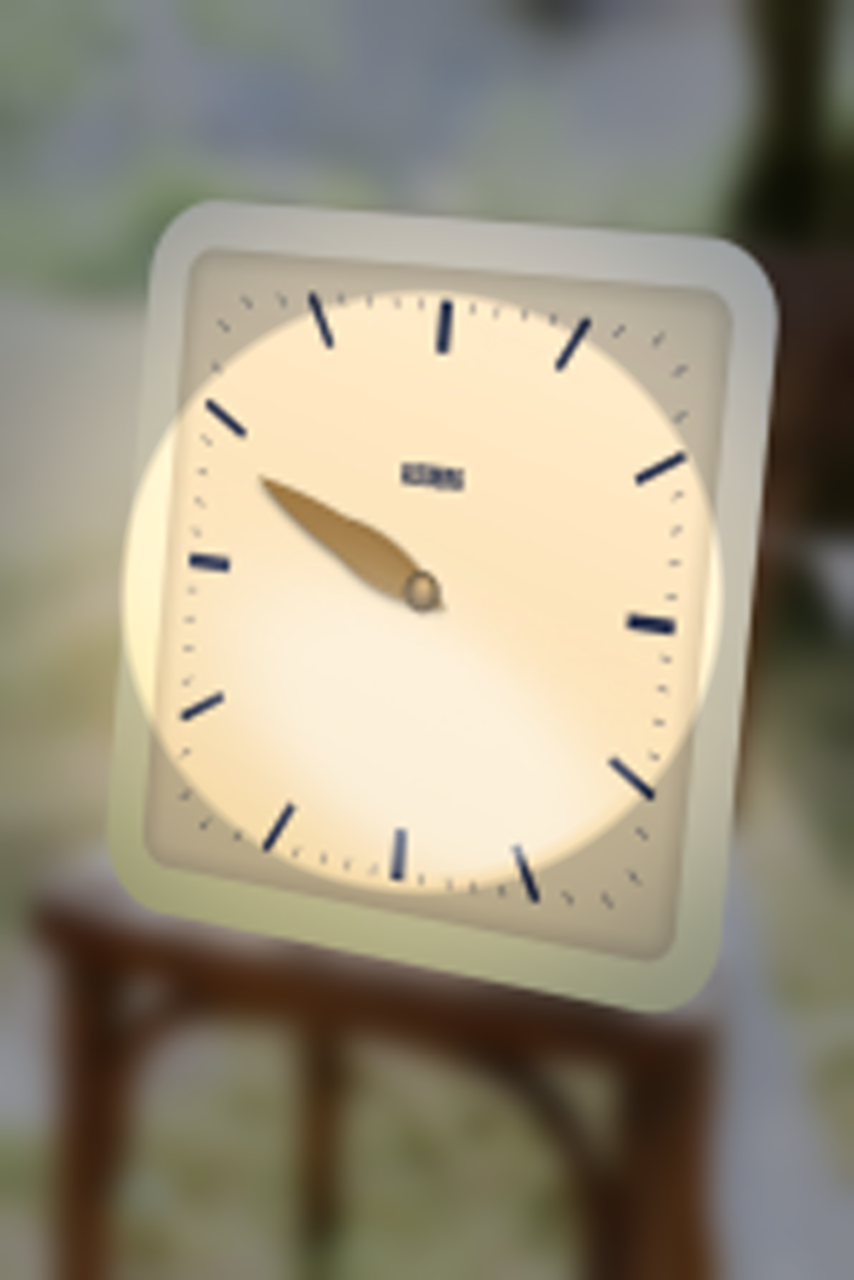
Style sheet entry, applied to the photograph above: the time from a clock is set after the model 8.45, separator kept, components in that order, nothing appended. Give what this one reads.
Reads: 9.49
